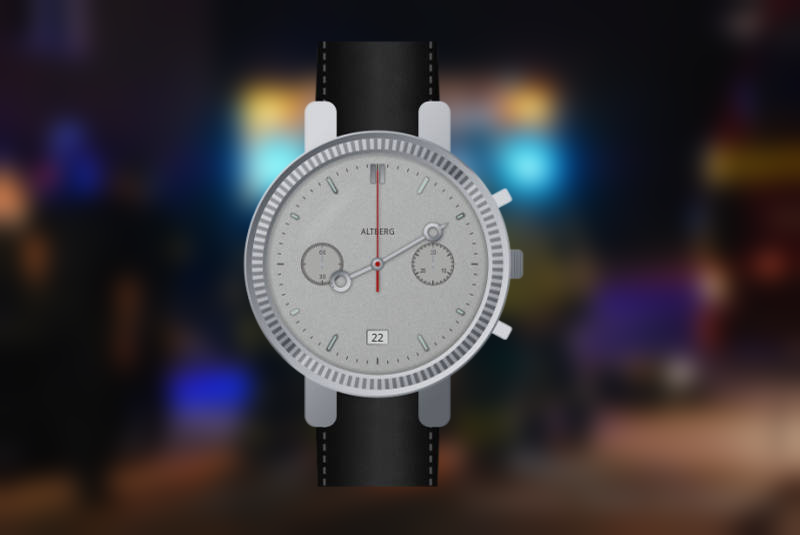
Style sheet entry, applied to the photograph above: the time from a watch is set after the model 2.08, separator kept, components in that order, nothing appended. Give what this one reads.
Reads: 8.10
